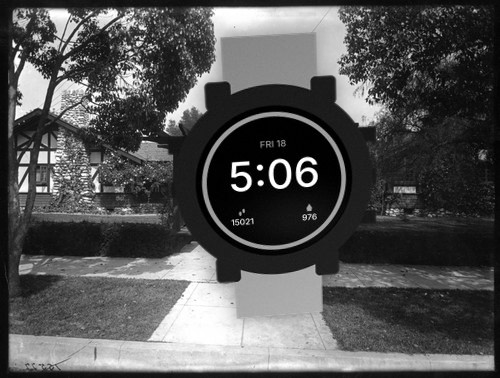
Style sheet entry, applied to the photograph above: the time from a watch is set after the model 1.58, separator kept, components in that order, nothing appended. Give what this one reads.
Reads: 5.06
